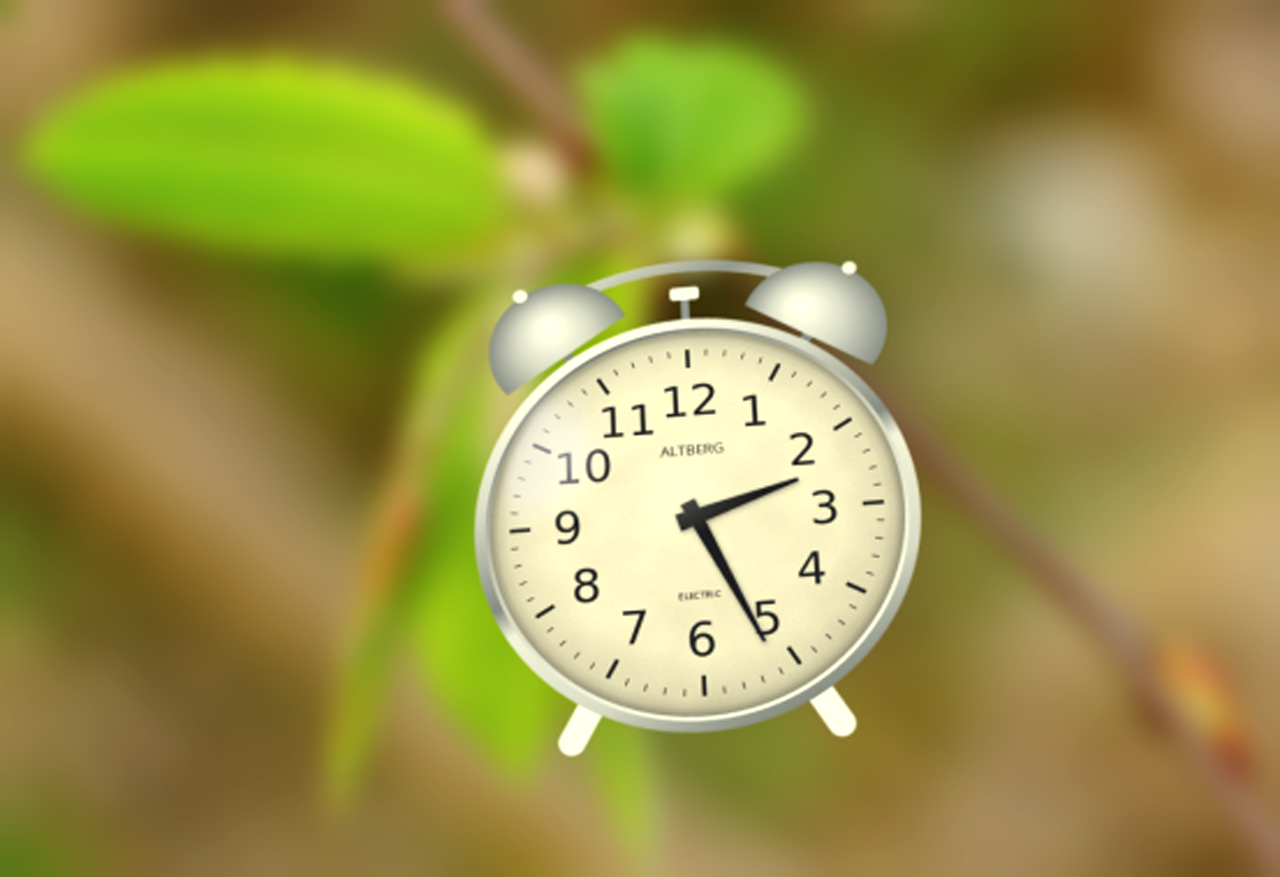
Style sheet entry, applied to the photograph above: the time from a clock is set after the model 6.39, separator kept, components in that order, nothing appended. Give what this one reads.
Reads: 2.26
